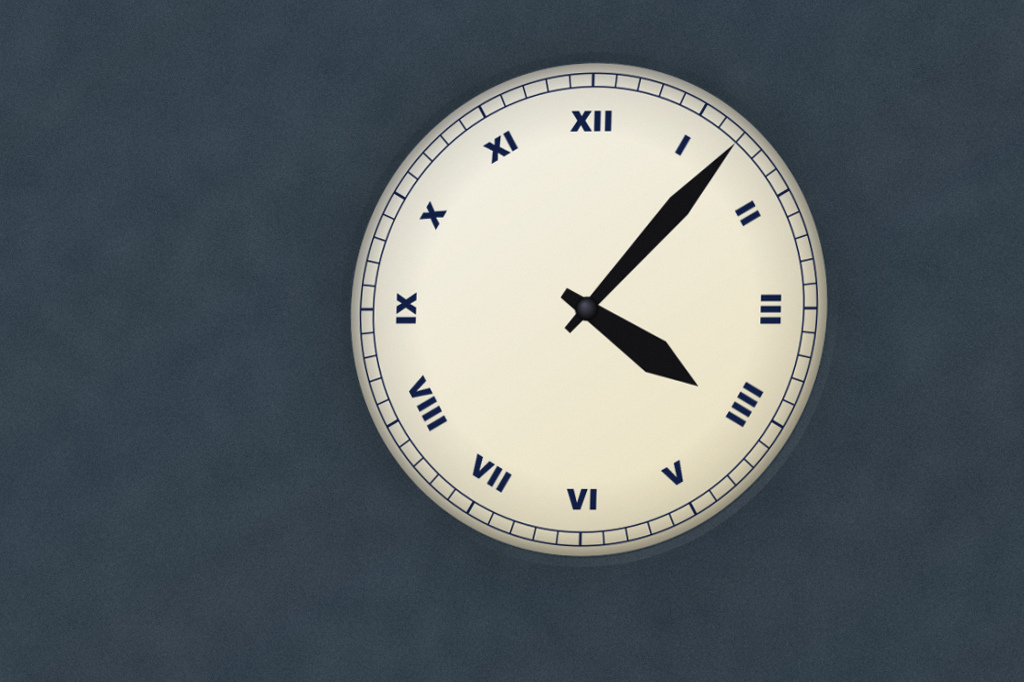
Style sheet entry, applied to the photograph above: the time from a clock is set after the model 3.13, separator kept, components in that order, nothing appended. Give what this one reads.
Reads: 4.07
